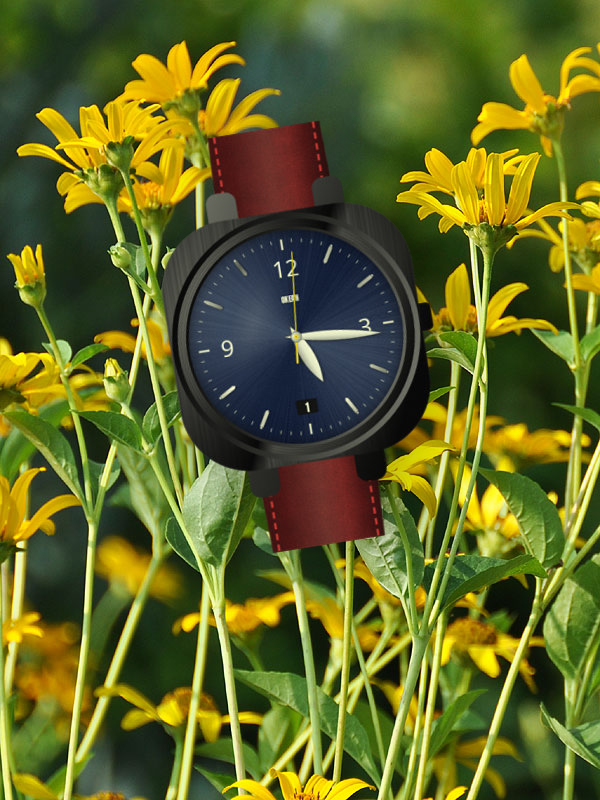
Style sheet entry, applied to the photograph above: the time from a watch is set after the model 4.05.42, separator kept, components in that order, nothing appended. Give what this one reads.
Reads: 5.16.01
